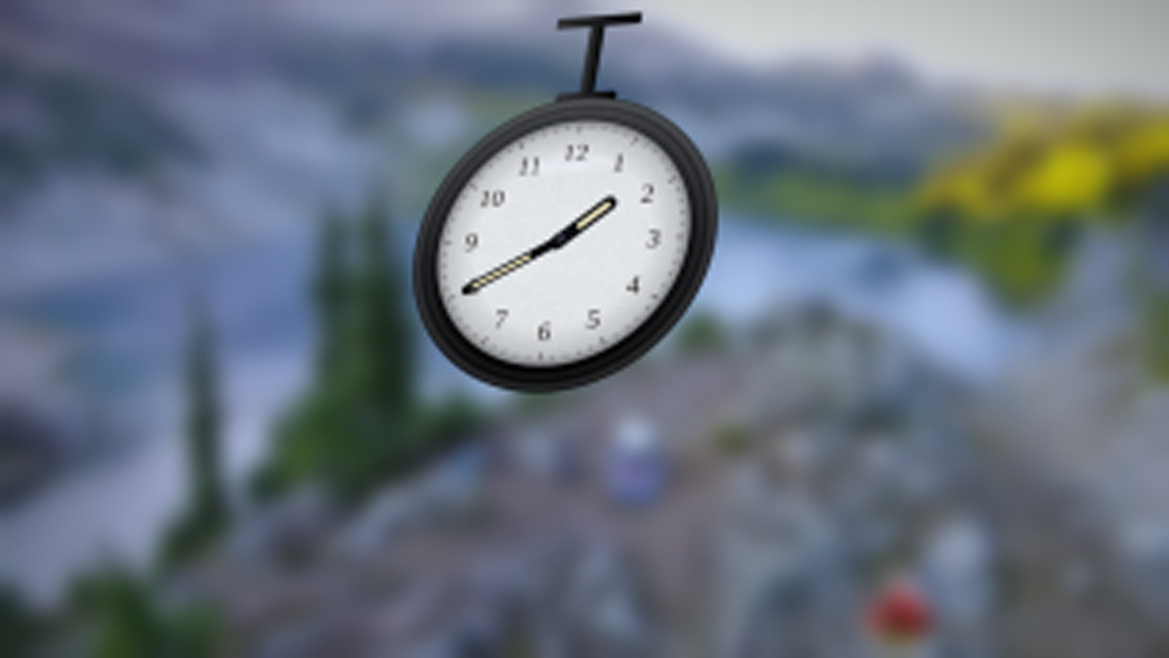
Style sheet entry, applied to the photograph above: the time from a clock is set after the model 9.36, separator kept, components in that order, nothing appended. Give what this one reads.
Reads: 1.40
